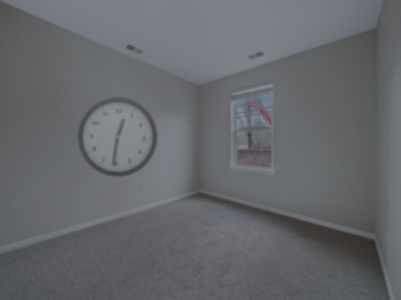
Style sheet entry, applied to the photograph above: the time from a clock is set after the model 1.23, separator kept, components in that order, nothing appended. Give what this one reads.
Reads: 12.31
